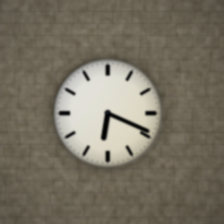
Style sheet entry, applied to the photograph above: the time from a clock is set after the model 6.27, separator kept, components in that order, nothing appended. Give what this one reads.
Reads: 6.19
